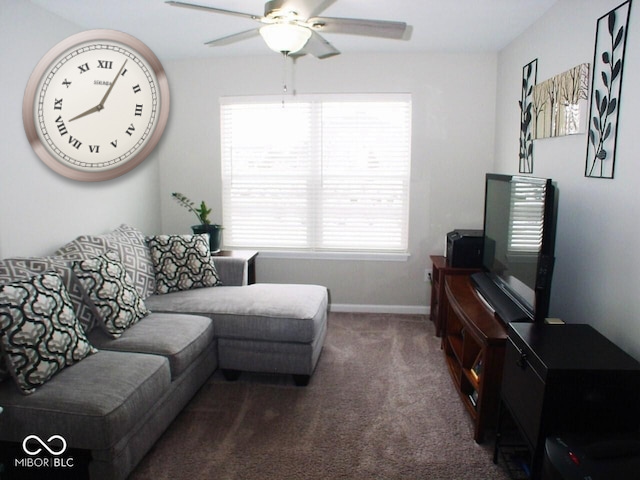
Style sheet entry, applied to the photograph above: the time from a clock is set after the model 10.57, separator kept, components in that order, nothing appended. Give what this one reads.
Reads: 8.04
